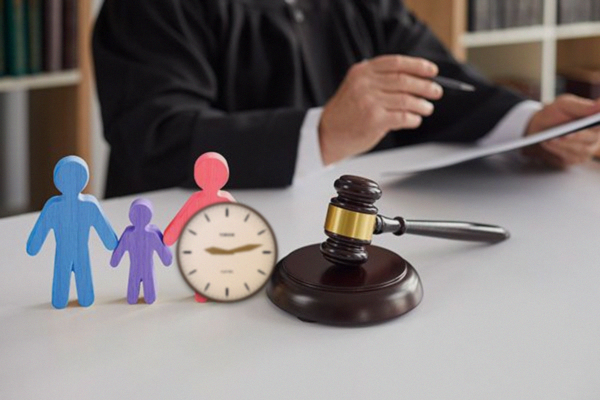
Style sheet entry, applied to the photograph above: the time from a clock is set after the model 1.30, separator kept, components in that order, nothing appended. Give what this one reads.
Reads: 9.13
